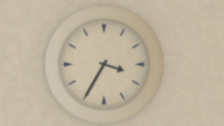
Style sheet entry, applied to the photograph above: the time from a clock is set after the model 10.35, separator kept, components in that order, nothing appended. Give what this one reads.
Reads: 3.35
